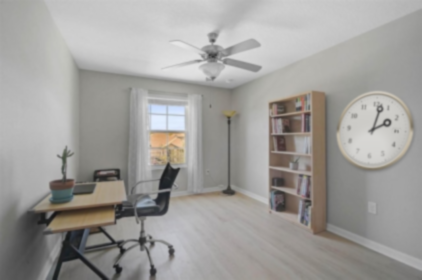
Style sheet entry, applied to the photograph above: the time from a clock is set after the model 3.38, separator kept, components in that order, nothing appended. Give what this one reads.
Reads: 2.02
